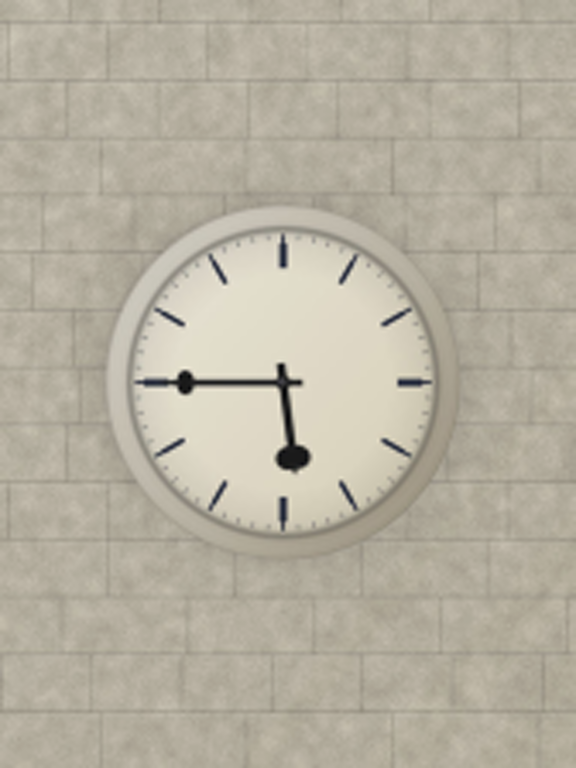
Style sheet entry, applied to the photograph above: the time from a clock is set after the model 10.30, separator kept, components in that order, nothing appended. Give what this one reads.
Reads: 5.45
